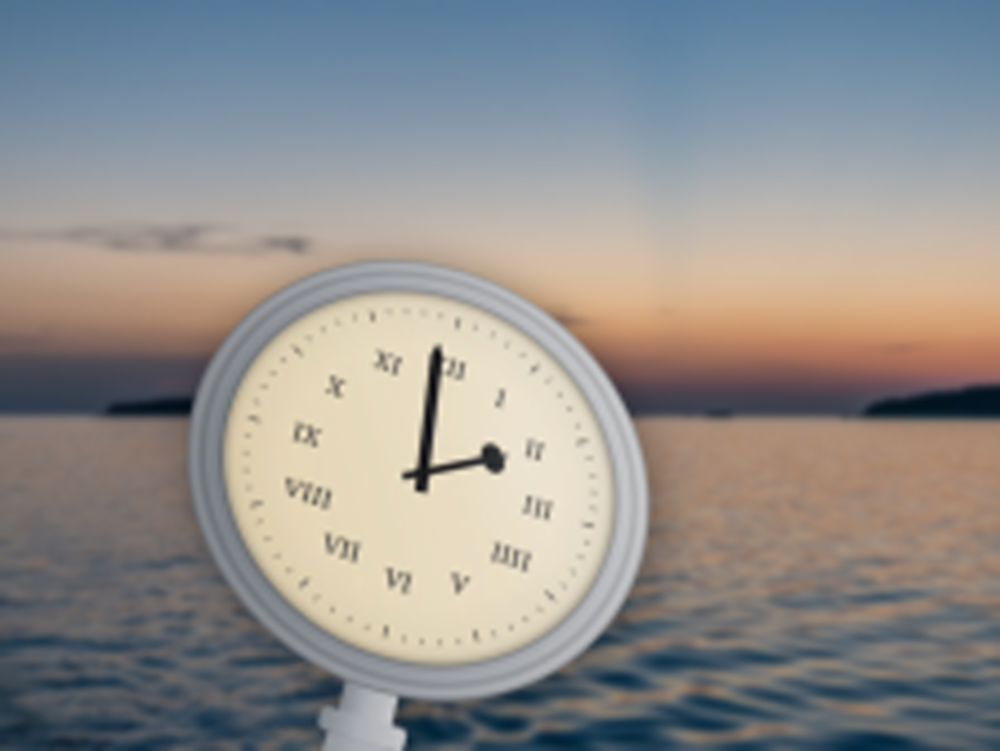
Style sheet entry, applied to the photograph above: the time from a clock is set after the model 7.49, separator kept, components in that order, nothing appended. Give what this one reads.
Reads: 1.59
